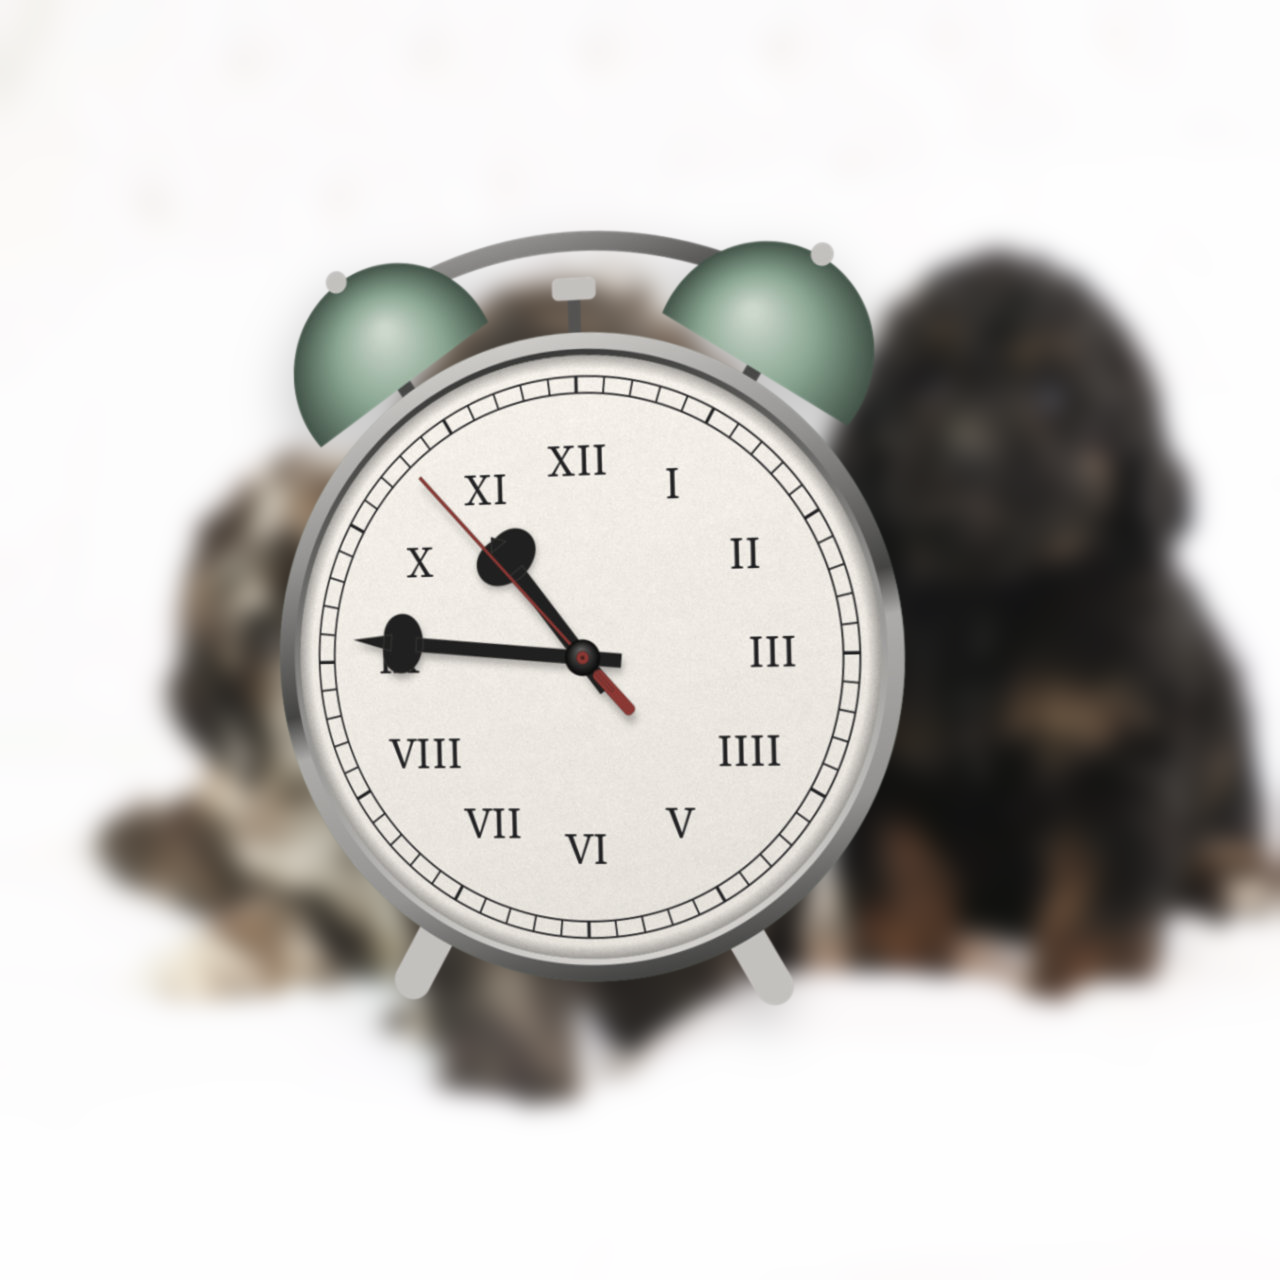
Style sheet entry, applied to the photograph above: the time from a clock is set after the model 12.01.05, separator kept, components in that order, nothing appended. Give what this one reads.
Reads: 10.45.53
